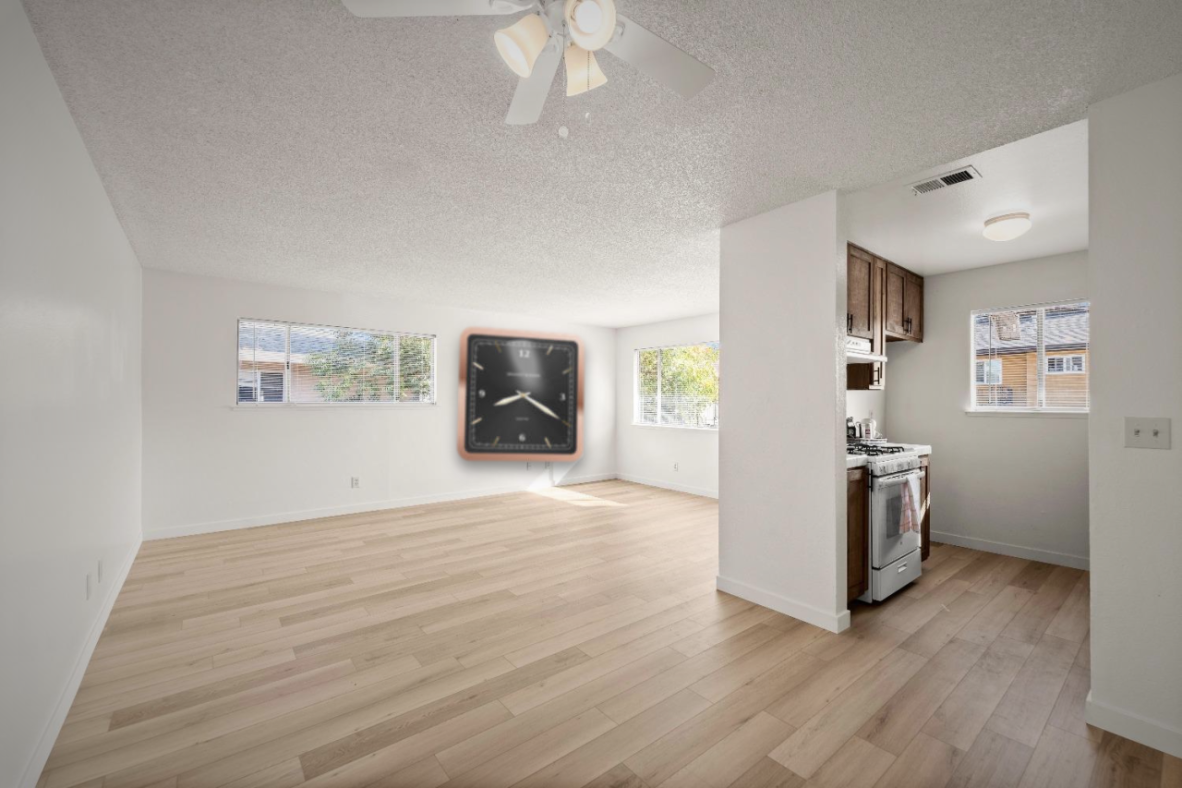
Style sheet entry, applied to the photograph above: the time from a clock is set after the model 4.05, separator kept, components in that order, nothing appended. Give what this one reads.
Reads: 8.20
